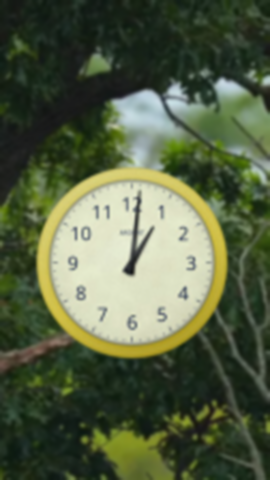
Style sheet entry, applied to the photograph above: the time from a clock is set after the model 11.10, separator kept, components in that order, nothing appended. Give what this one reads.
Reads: 1.01
